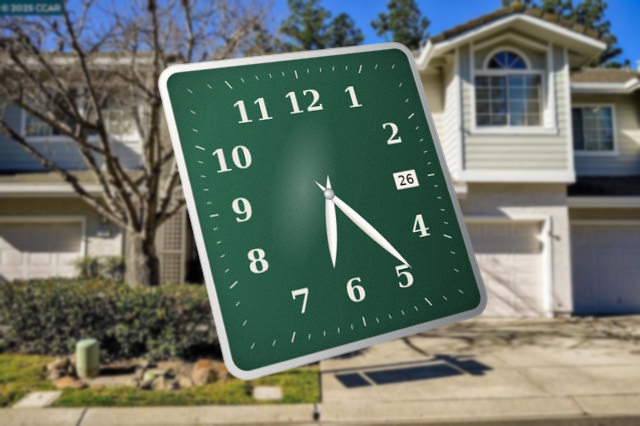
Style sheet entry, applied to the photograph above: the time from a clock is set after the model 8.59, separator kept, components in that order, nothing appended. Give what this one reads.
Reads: 6.24
